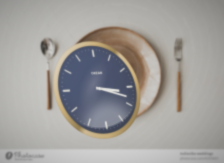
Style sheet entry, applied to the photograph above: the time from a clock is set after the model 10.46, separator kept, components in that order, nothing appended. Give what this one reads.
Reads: 3.18
